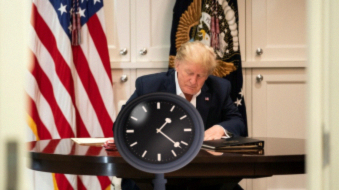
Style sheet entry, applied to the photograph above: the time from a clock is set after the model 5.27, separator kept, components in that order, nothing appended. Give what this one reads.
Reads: 1.22
